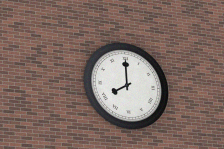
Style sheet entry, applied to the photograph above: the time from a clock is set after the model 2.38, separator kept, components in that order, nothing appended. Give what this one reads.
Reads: 8.00
